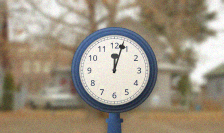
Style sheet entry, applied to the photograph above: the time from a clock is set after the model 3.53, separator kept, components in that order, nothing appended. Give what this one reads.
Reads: 12.03
